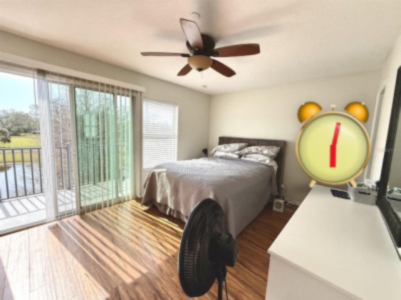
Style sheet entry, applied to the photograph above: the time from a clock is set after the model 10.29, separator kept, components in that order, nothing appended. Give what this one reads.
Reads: 6.02
